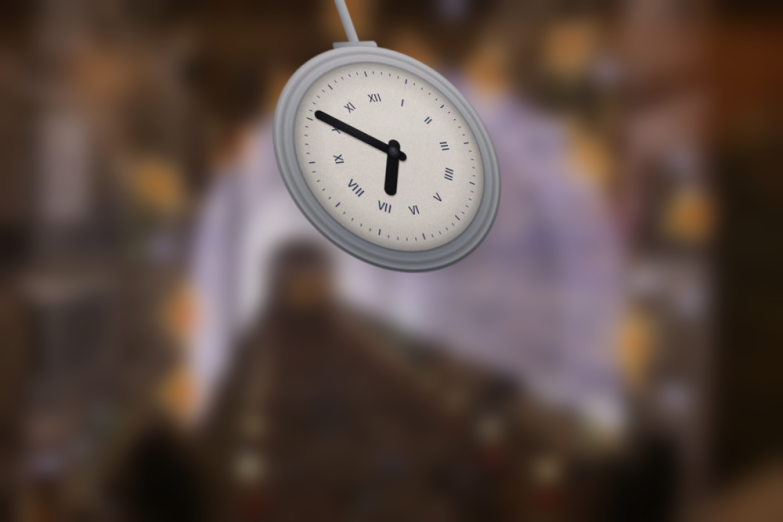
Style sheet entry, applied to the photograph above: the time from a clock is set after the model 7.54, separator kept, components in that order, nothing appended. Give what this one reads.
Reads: 6.51
